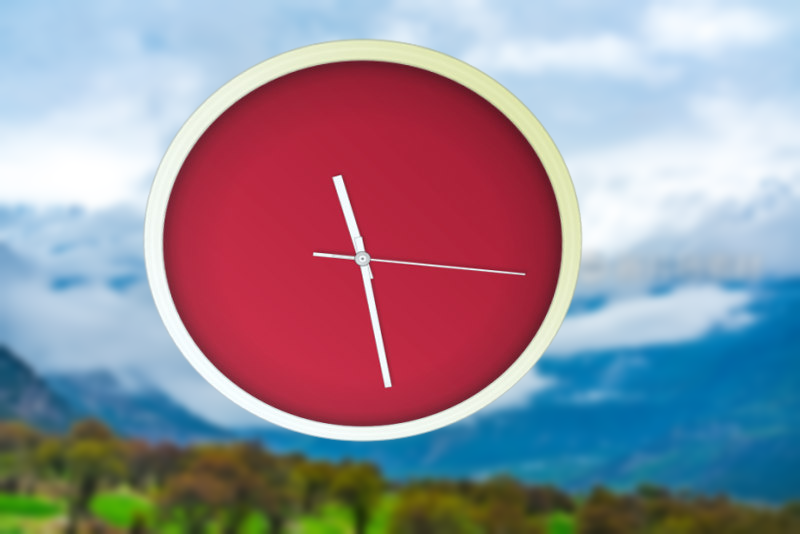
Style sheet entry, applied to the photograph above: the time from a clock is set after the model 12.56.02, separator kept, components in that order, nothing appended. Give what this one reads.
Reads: 11.28.16
